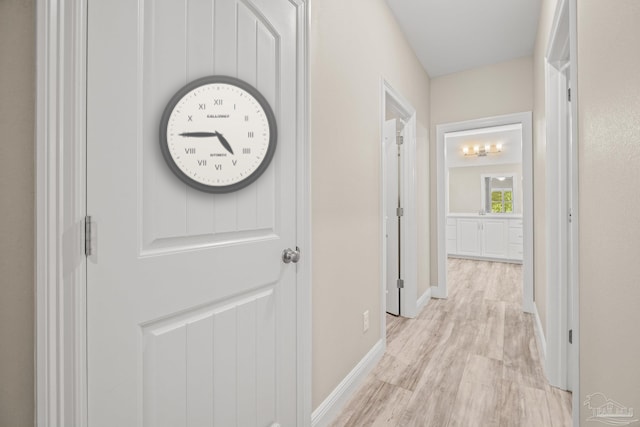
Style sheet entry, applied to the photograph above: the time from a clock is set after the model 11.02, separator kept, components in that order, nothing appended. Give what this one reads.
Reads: 4.45
